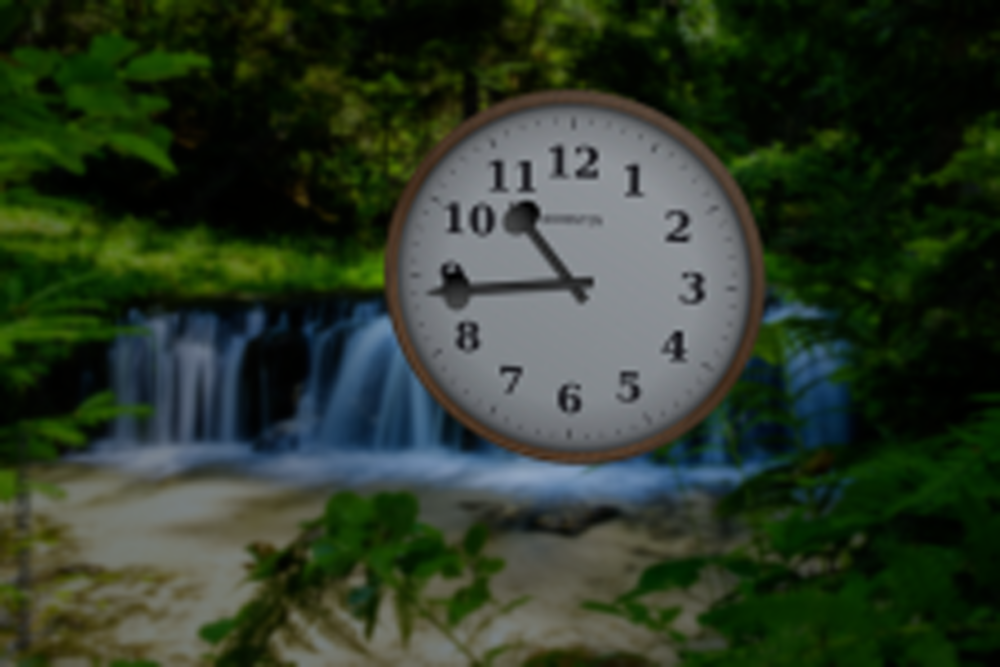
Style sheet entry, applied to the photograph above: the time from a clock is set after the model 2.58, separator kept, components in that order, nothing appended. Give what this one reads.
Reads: 10.44
